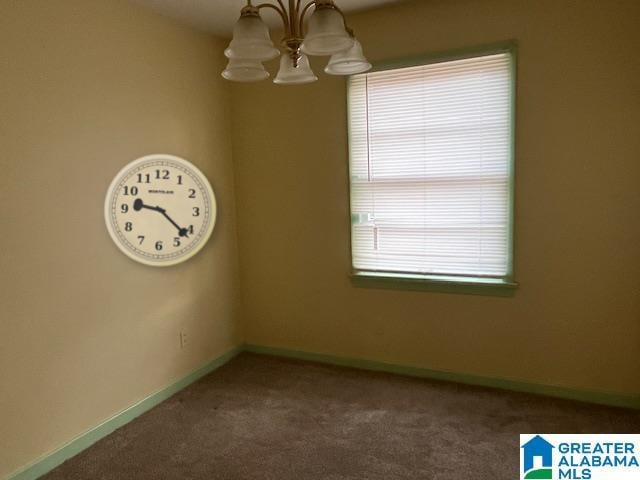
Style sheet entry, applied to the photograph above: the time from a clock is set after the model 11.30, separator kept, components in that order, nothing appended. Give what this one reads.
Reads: 9.22
